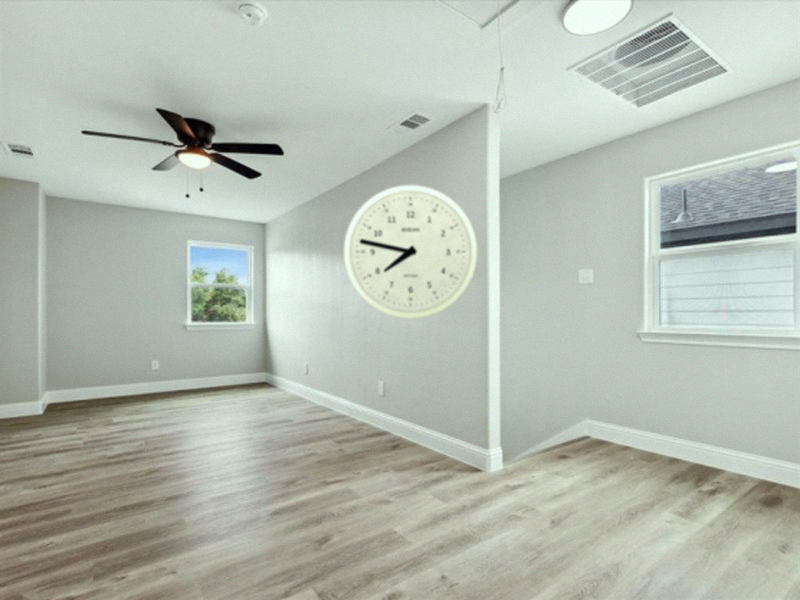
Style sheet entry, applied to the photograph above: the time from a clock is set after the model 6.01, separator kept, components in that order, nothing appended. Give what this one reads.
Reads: 7.47
